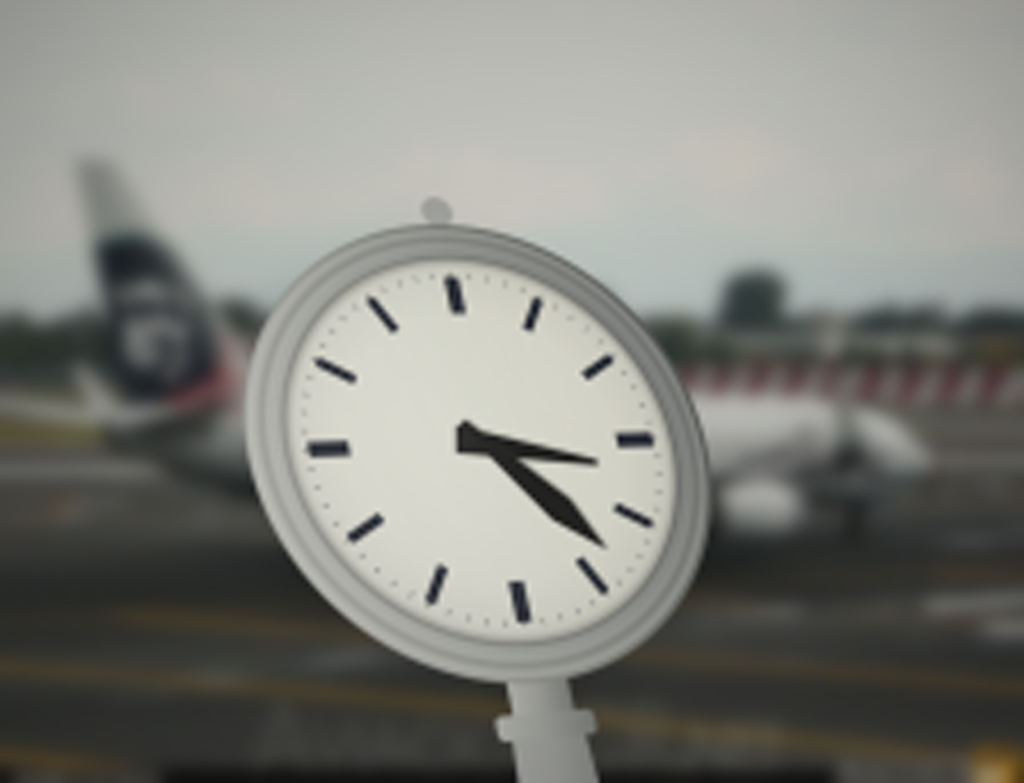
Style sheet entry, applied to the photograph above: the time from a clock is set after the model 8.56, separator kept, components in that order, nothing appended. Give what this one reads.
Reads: 3.23
